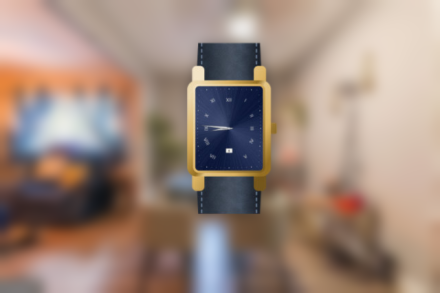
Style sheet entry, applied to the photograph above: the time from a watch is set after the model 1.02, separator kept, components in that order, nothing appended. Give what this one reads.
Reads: 8.46
